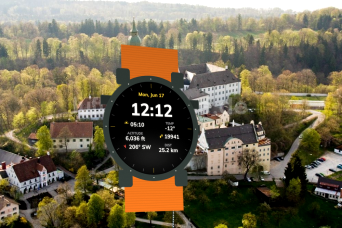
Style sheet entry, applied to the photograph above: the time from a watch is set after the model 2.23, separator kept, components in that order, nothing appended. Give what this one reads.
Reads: 12.12
